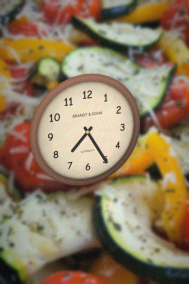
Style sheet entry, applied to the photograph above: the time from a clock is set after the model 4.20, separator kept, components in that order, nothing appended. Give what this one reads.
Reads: 7.25
